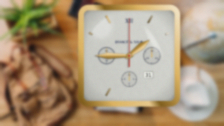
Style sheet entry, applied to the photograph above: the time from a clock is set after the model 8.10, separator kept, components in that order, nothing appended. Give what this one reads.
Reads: 1.45
